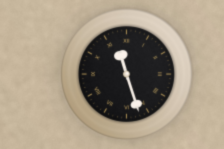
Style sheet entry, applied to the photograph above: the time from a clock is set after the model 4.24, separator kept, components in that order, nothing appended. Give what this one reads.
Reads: 11.27
